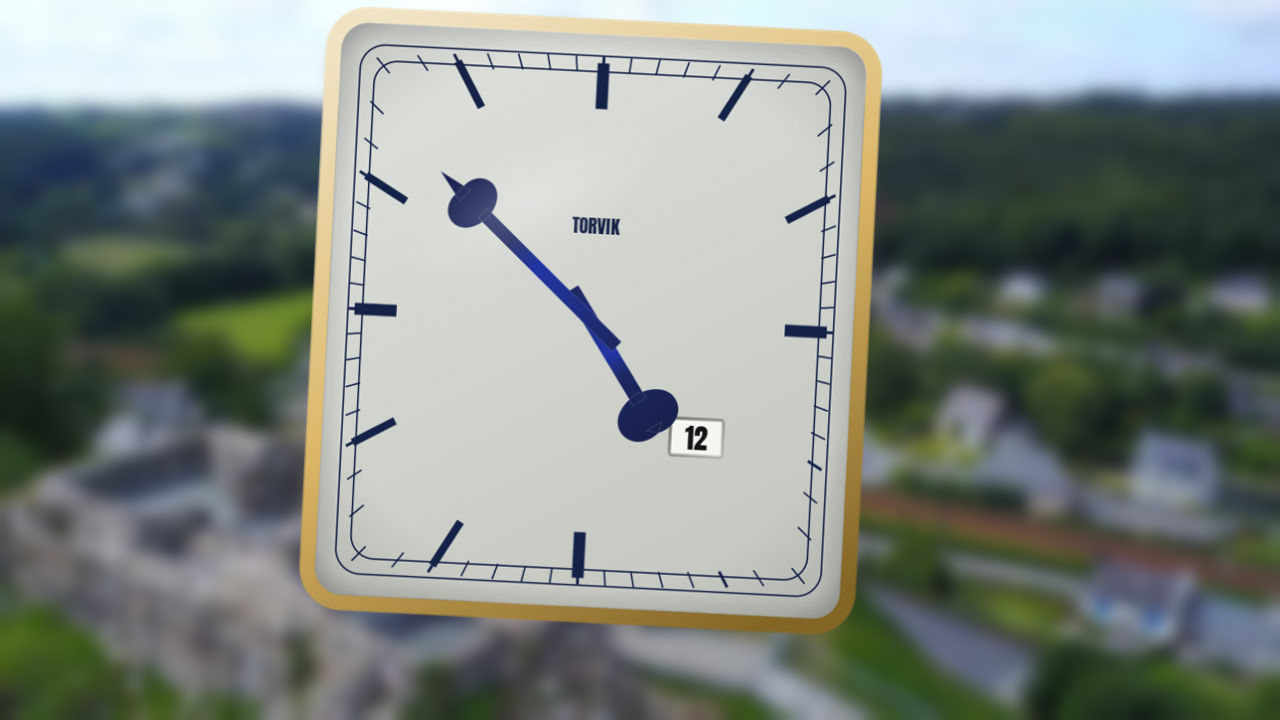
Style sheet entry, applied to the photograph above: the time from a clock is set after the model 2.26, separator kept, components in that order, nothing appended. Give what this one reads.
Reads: 4.52
